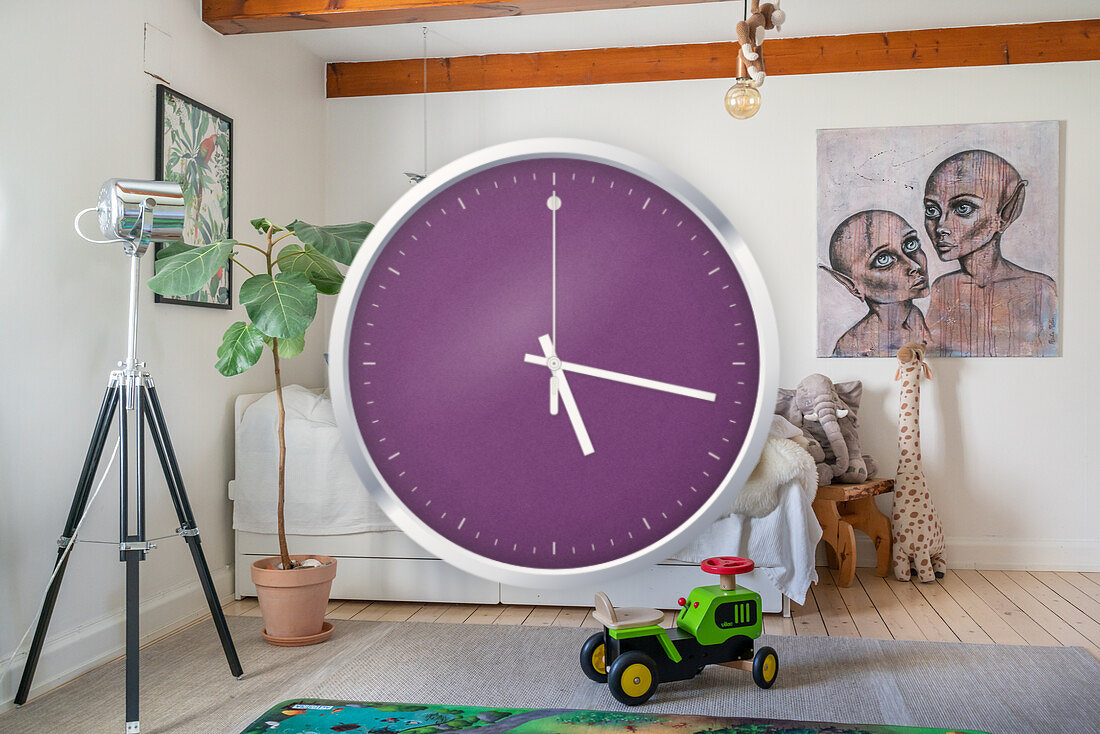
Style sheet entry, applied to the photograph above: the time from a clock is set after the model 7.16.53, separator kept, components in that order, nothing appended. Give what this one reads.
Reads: 5.17.00
